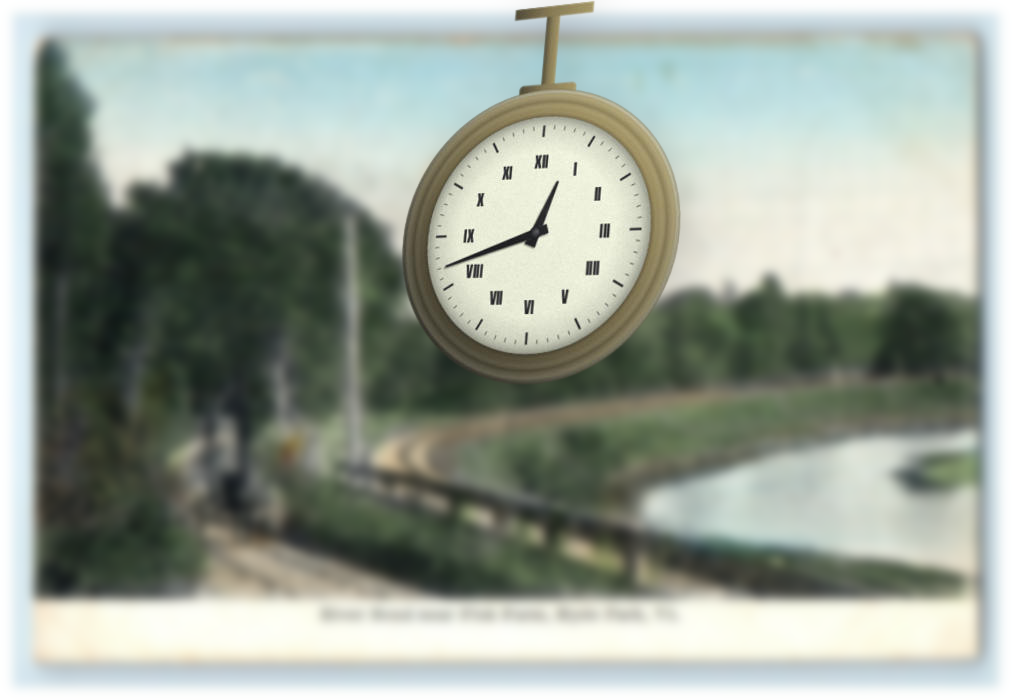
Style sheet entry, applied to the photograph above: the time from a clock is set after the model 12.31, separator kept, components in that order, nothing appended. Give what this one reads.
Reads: 12.42
